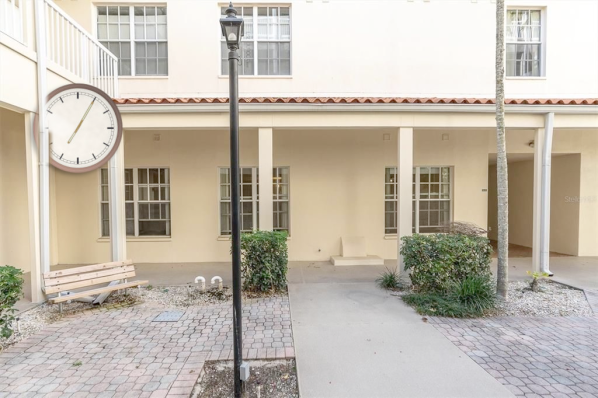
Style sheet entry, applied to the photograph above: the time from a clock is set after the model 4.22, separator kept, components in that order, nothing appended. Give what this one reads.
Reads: 7.05
